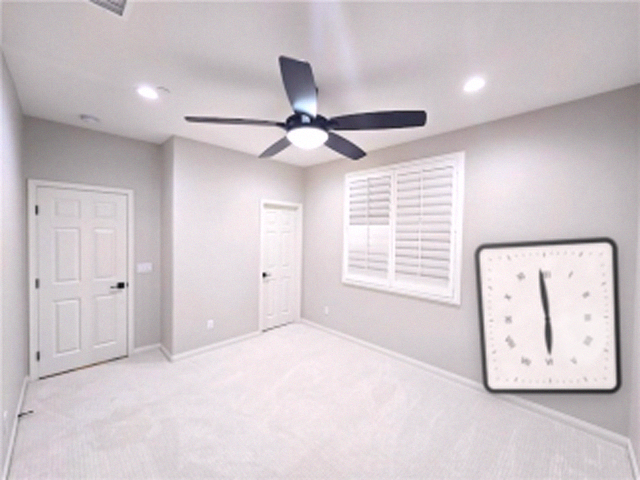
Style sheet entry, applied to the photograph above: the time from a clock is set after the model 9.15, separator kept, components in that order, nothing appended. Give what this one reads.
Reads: 5.59
